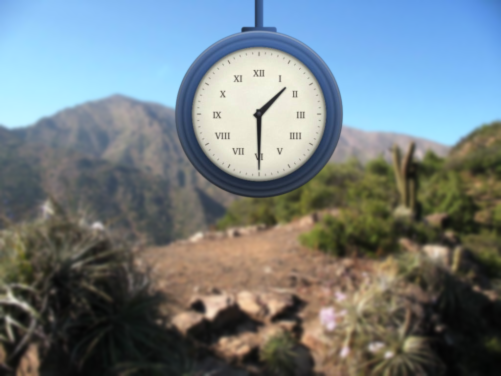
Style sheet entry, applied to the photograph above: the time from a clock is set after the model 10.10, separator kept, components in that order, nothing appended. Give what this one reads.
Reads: 1.30
